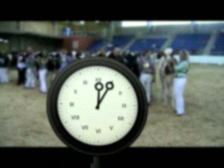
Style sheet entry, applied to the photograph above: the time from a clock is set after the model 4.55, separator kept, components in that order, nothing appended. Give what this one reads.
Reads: 12.05
